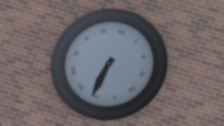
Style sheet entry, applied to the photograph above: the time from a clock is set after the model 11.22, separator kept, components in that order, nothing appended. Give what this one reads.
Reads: 6.31
